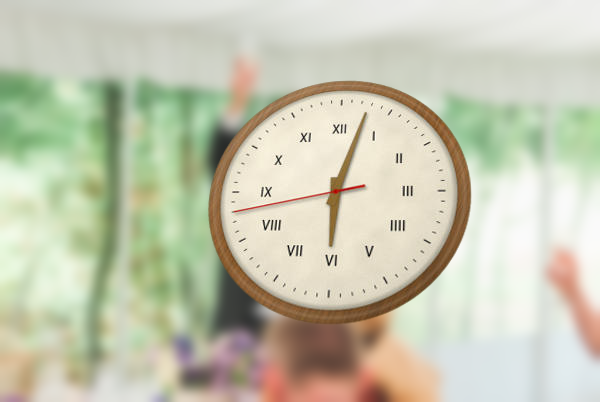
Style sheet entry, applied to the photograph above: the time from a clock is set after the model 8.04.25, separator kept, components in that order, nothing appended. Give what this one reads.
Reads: 6.02.43
